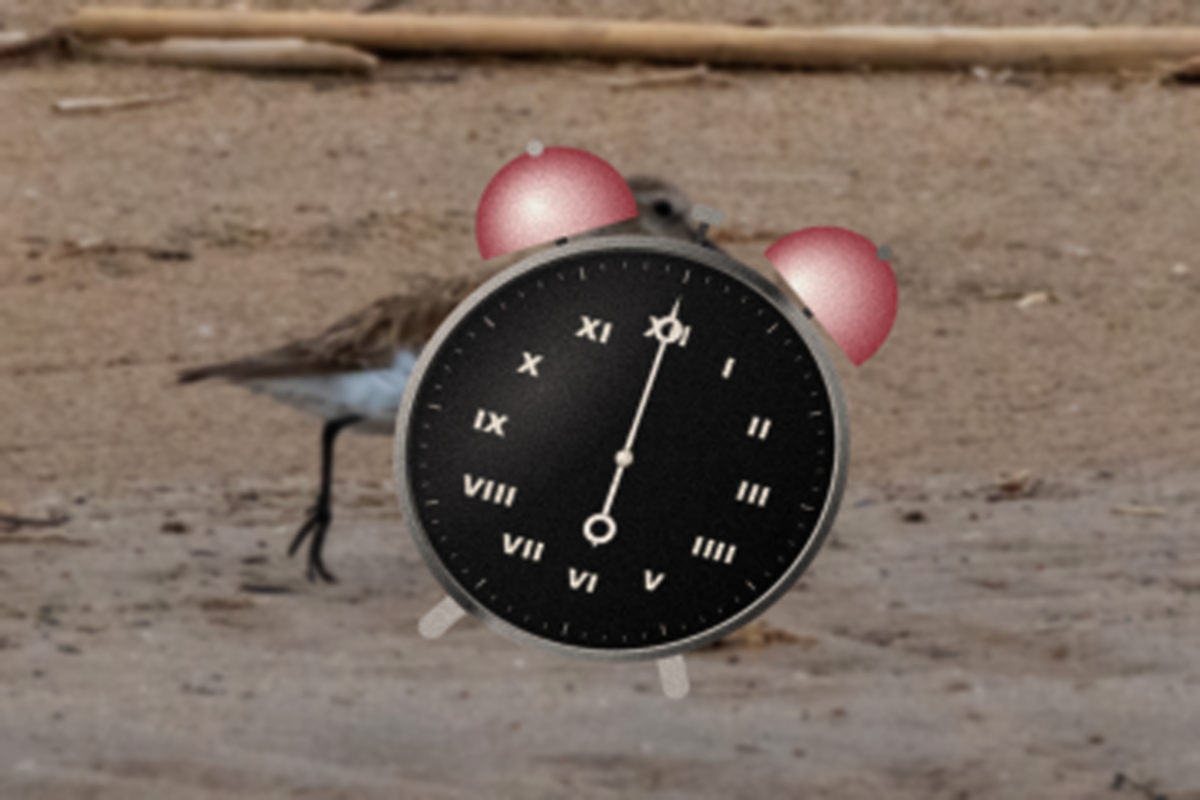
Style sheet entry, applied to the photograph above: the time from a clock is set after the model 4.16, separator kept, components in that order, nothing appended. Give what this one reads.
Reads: 6.00
